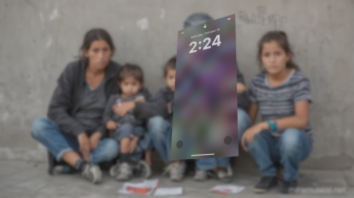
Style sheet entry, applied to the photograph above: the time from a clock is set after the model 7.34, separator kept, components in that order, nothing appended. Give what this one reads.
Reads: 2.24
